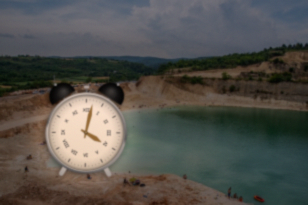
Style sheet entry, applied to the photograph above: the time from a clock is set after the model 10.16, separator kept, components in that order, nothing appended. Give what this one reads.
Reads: 4.02
